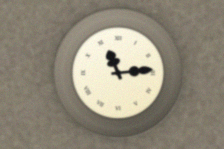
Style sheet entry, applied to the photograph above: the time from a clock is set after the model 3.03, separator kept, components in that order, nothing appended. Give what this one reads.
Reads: 11.14
